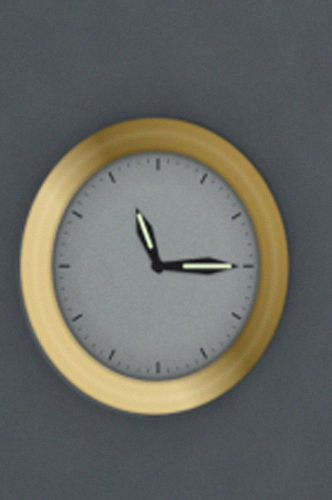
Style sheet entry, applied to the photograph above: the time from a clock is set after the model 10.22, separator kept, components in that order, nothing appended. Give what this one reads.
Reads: 11.15
